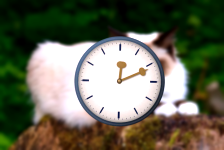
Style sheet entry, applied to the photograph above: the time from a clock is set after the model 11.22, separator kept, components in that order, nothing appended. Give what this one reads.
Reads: 12.11
